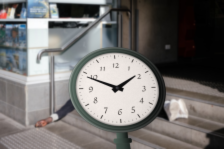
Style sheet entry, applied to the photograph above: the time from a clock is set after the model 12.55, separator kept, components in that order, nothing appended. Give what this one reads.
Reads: 1.49
